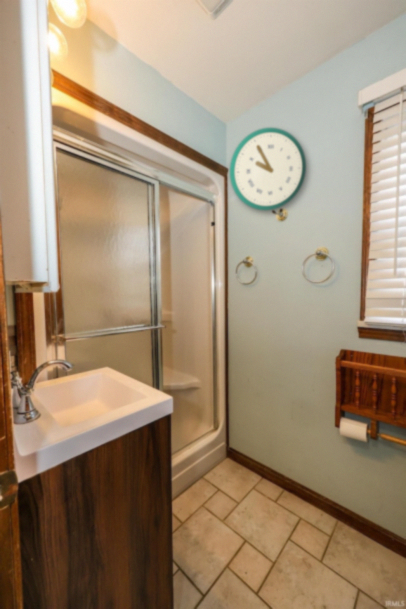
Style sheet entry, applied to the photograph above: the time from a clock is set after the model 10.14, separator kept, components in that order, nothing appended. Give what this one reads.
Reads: 9.55
